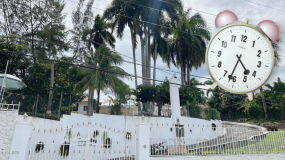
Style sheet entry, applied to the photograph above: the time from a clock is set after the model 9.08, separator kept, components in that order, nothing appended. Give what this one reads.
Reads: 4.32
